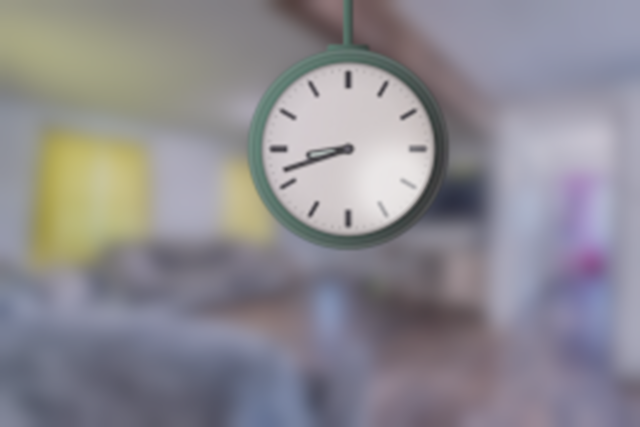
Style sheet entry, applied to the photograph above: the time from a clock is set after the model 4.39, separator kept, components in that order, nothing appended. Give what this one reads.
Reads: 8.42
